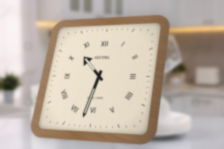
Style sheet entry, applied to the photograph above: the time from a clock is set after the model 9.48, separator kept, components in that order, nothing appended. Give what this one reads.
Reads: 10.32
